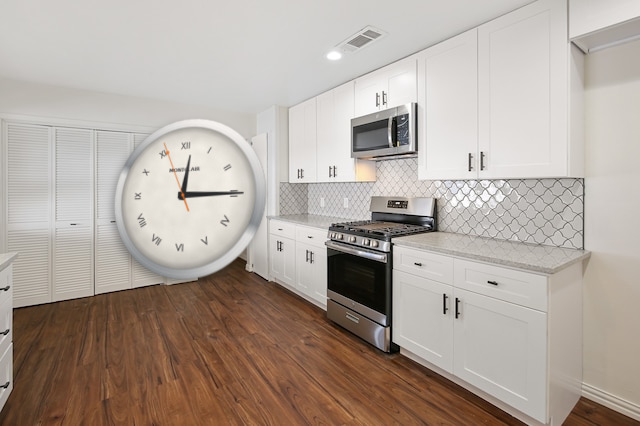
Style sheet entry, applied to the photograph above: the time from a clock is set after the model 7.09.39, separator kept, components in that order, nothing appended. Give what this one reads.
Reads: 12.14.56
